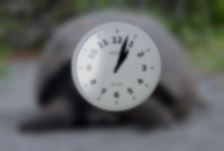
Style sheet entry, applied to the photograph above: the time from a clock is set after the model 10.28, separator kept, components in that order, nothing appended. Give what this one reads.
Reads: 1.03
